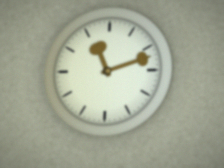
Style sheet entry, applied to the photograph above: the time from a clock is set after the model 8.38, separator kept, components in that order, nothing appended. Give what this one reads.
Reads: 11.12
